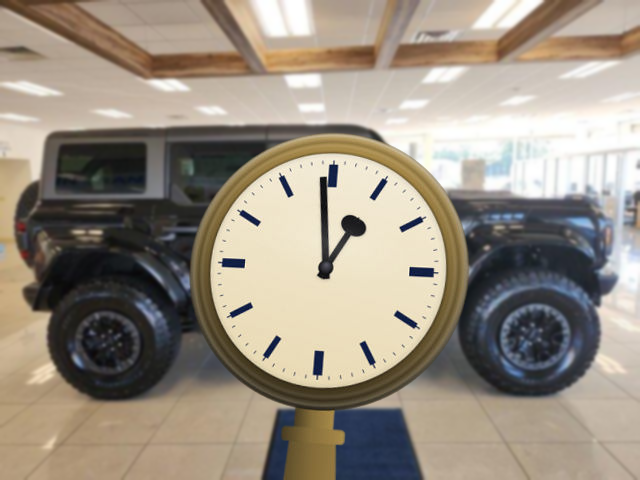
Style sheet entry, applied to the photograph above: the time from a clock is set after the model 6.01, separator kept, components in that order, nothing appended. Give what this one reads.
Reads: 12.59
